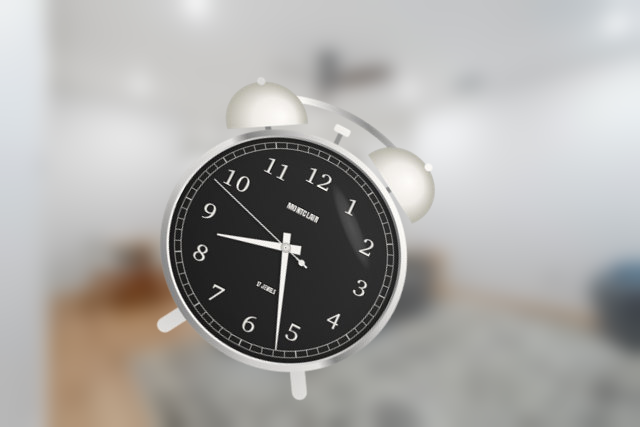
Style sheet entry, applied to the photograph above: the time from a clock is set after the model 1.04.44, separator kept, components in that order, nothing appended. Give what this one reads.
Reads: 8.26.48
